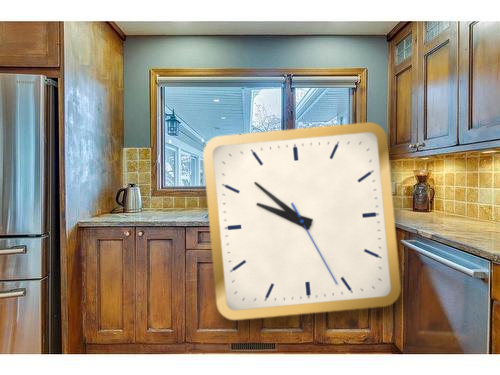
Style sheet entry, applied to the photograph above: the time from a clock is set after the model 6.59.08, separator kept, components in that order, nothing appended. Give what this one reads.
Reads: 9.52.26
